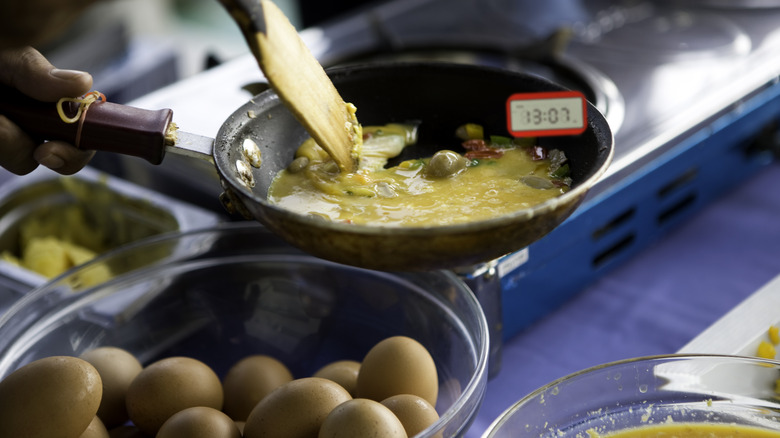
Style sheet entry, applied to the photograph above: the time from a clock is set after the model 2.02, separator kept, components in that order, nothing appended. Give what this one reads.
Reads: 13.07
